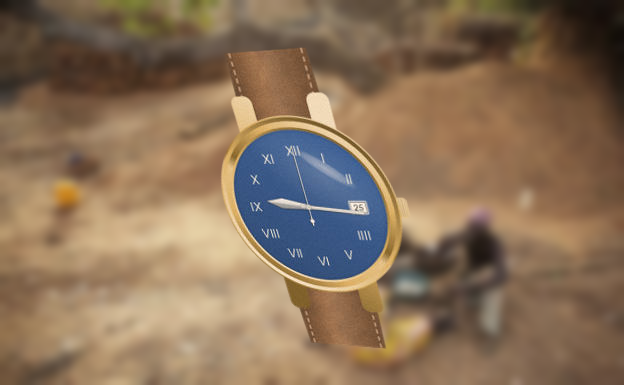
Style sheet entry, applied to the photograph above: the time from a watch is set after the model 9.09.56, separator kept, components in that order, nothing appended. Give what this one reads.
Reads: 9.16.00
